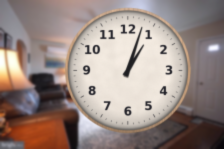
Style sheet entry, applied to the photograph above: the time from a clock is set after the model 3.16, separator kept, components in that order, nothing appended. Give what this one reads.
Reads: 1.03
